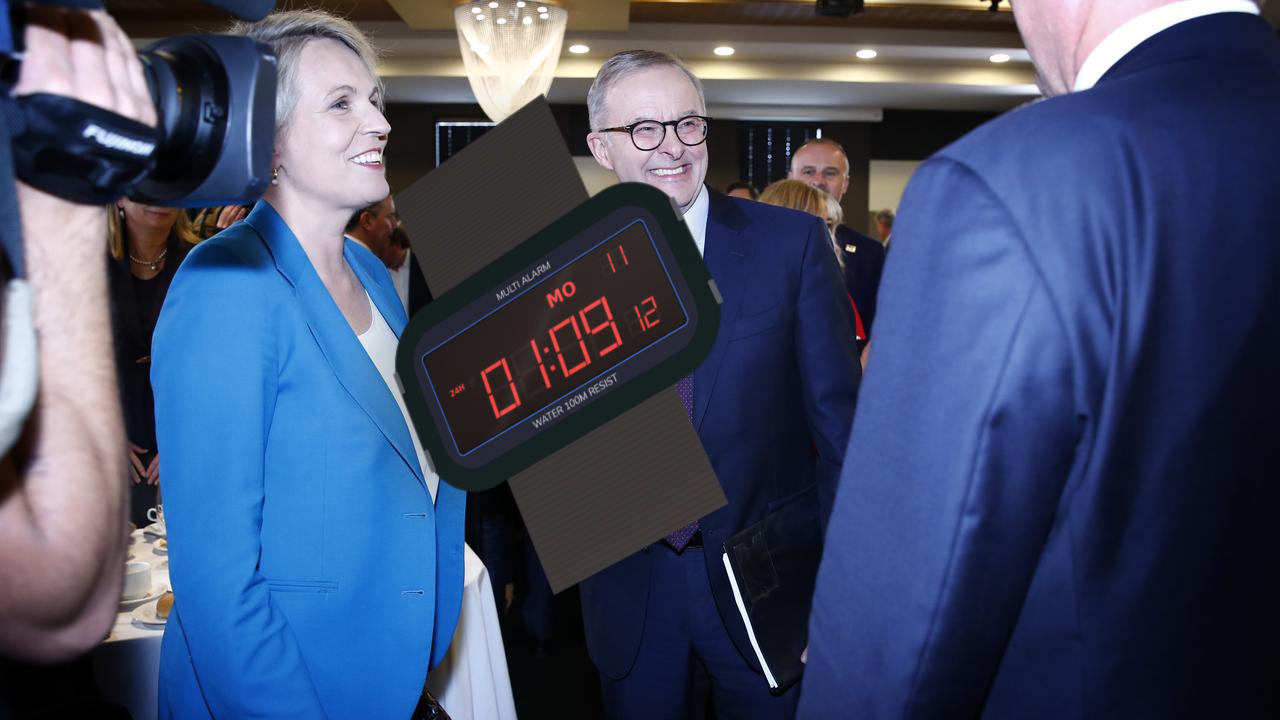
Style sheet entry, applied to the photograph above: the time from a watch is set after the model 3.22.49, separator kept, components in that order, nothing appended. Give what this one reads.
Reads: 1.09.12
